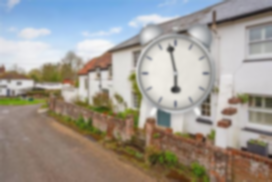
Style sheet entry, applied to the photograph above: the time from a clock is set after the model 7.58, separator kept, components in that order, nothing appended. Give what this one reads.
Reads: 5.58
